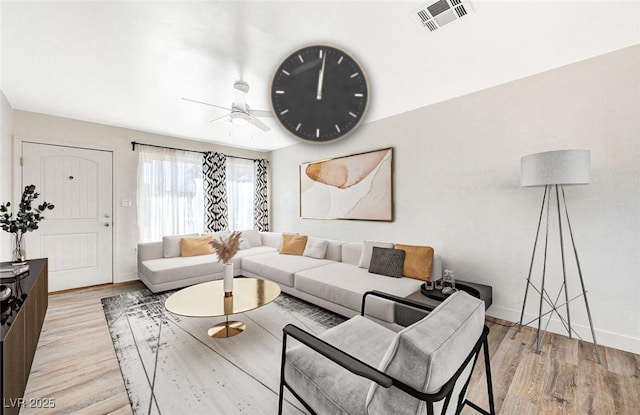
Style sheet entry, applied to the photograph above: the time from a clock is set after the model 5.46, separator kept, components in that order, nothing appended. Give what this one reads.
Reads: 12.01
